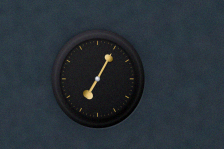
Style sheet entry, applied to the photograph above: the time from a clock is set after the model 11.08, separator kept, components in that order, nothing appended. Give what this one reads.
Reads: 7.05
